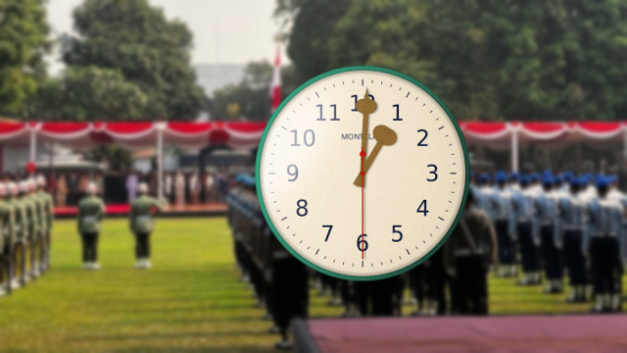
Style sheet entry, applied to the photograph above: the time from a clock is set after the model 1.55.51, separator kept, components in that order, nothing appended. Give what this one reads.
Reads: 1.00.30
